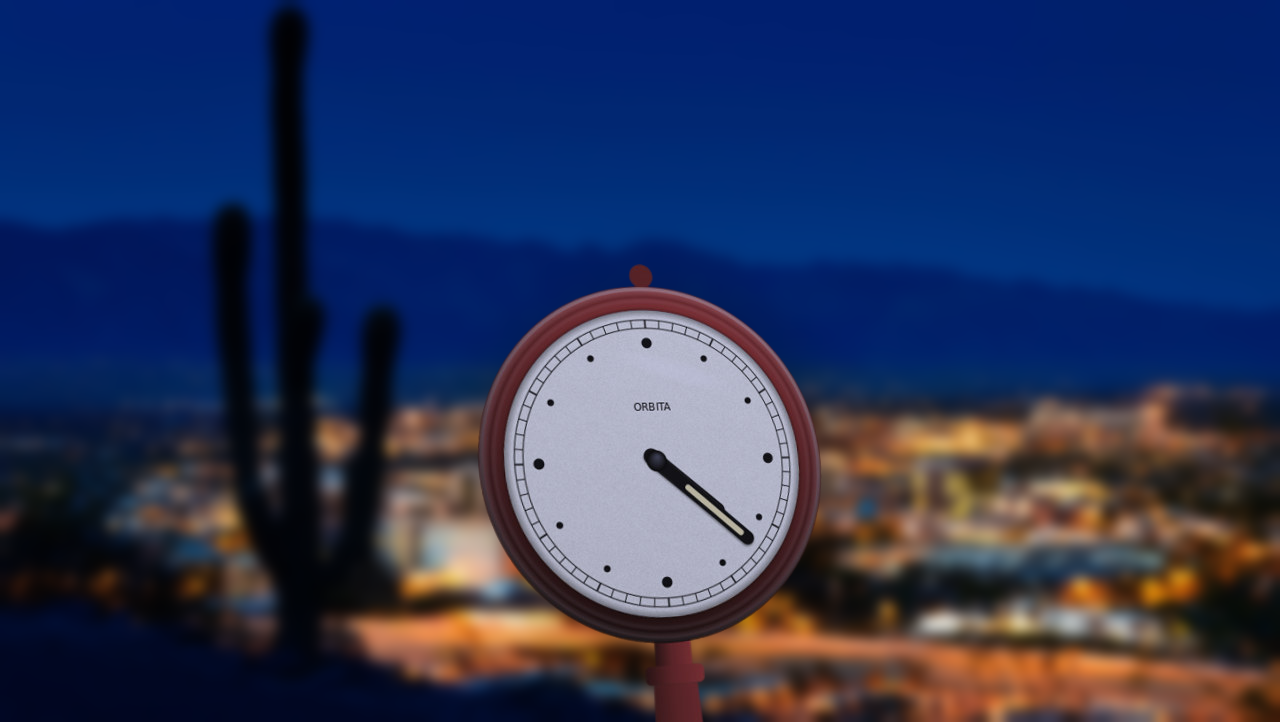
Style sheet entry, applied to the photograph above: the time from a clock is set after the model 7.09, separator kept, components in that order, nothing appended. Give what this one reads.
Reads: 4.22
